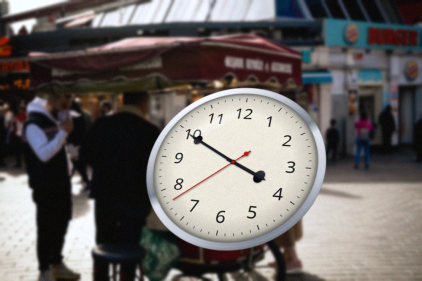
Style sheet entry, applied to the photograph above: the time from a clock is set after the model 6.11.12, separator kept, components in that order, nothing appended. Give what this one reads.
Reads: 3.49.38
